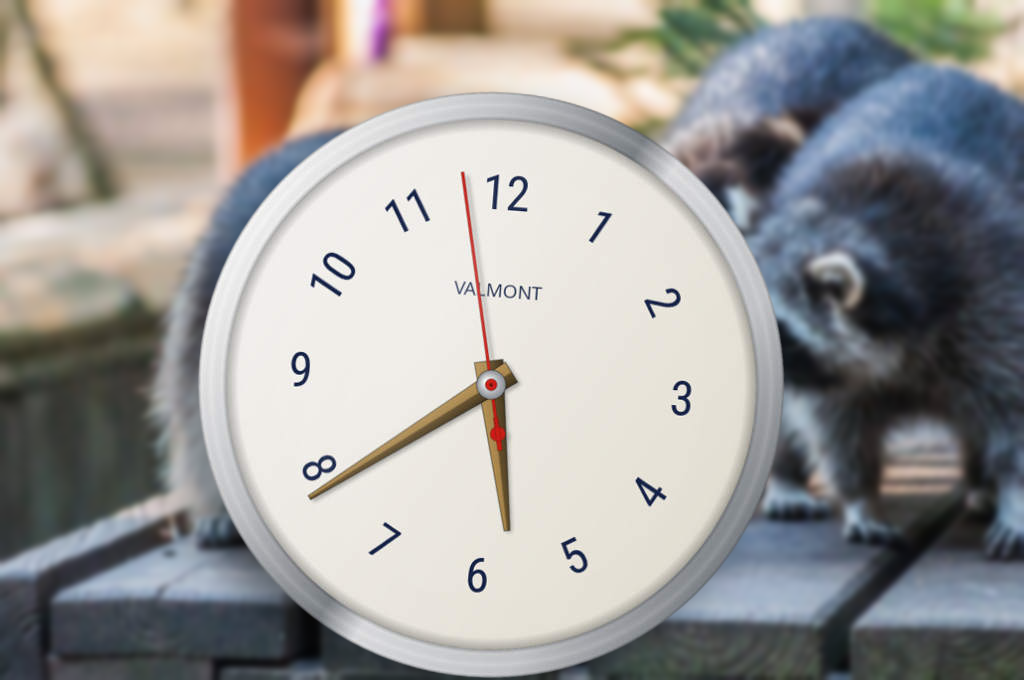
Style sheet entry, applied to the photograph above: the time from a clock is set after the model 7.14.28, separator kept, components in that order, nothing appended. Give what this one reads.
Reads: 5.38.58
